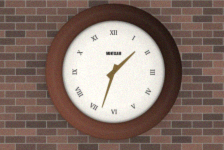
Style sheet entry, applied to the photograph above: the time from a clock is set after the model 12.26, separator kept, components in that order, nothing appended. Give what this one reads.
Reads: 1.33
